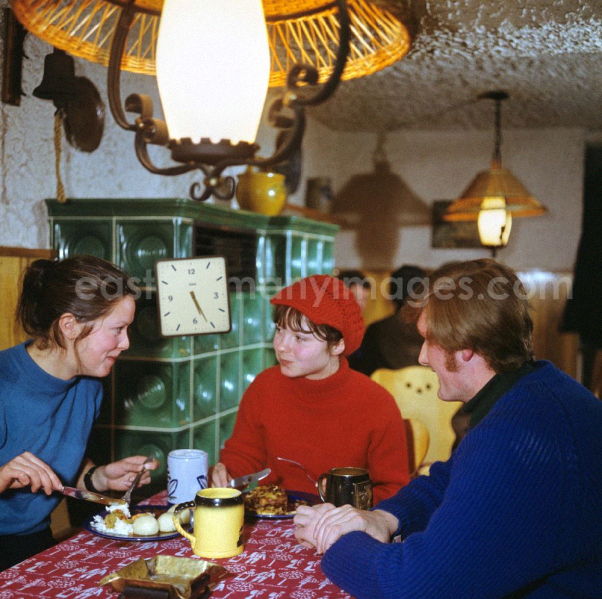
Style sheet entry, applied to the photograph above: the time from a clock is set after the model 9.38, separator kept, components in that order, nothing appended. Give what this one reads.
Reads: 5.26
